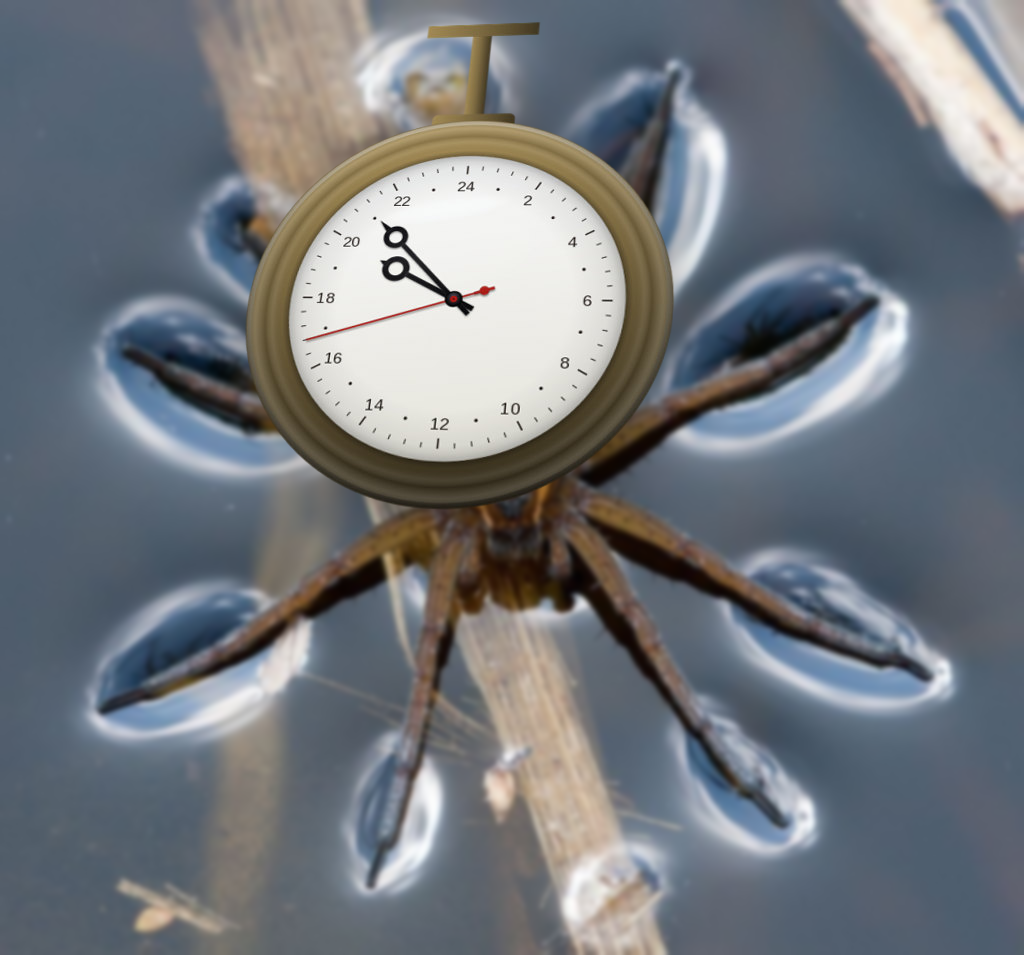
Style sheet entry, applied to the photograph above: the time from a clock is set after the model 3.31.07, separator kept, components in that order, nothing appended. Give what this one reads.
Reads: 19.52.42
